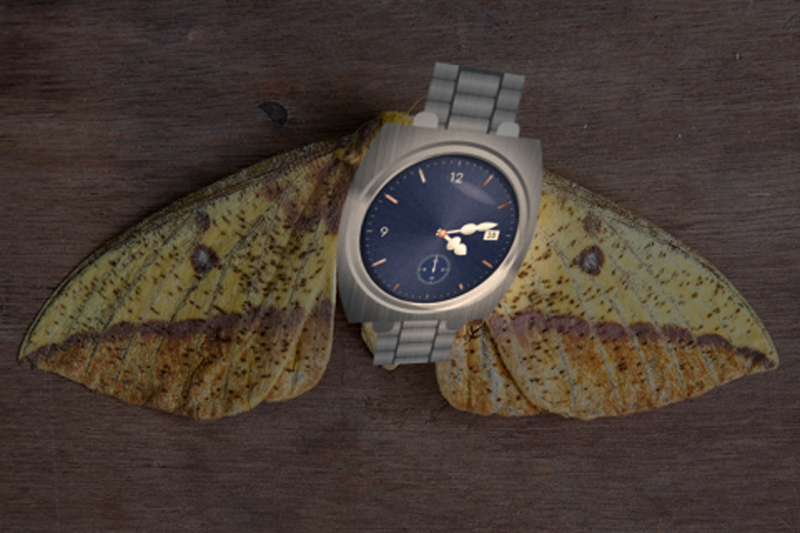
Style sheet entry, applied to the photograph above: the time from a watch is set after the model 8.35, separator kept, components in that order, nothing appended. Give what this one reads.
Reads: 4.13
